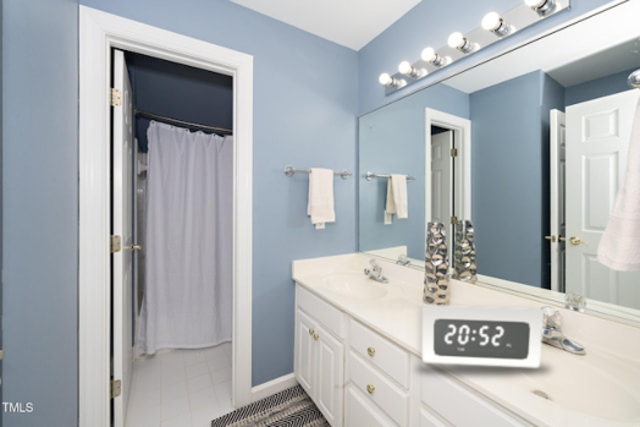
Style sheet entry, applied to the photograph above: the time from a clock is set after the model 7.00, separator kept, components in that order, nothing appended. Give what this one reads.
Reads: 20.52
